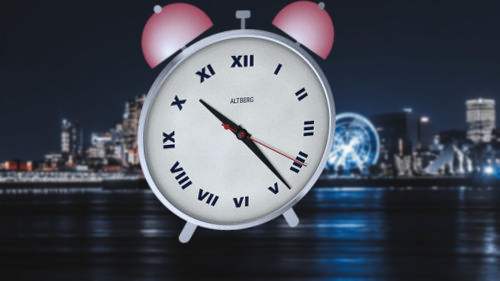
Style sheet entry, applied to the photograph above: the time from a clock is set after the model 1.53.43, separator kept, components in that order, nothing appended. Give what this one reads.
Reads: 10.23.20
